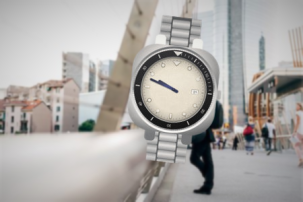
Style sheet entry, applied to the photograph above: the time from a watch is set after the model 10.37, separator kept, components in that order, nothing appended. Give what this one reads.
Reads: 9.48
